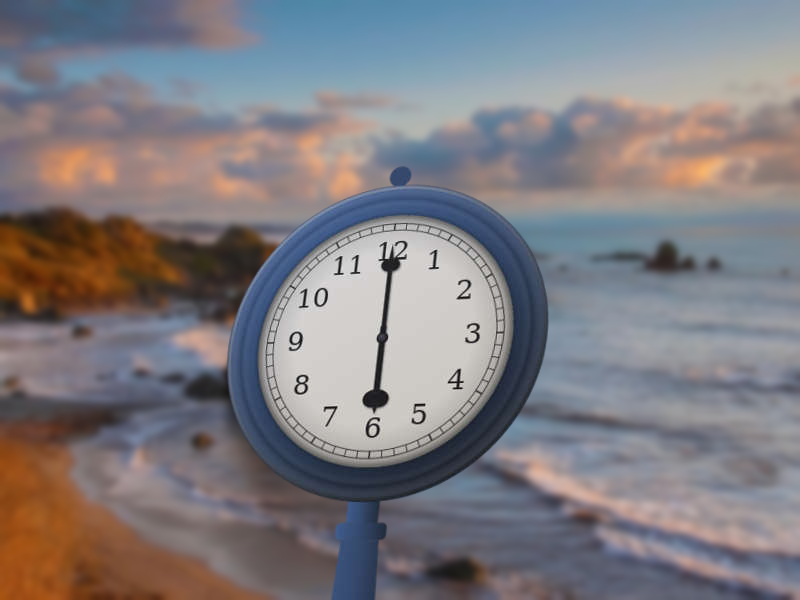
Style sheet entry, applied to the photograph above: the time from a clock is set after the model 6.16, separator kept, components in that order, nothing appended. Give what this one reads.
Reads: 6.00
